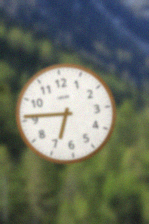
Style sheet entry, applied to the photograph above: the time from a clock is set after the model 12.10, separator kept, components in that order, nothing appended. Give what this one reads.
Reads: 6.46
